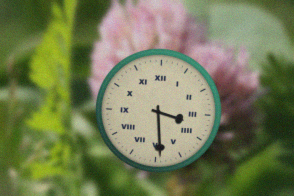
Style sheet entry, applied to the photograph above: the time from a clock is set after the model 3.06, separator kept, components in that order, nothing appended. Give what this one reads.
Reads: 3.29
